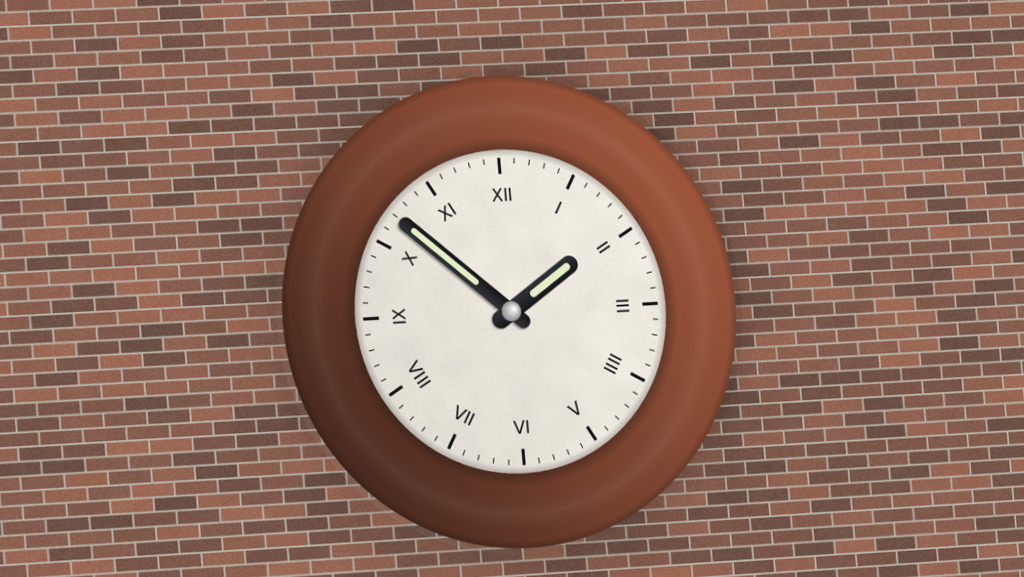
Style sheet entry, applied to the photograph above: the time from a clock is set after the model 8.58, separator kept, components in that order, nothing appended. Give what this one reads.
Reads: 1.52
